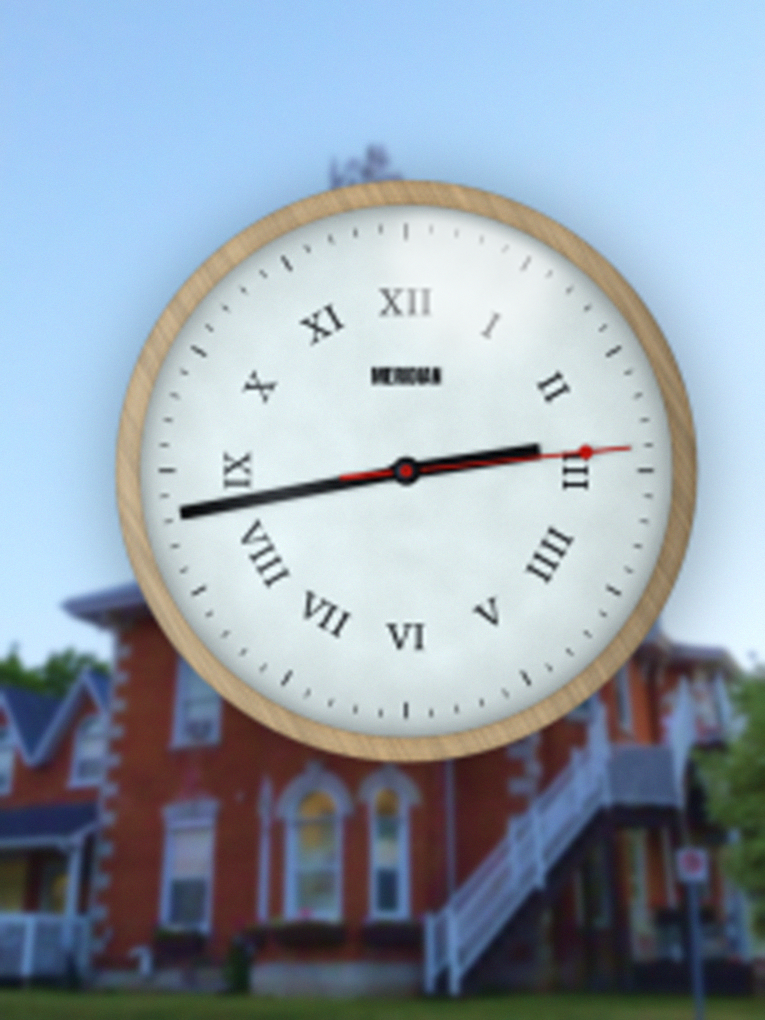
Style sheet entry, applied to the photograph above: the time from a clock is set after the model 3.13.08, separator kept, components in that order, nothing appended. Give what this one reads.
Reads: 2.43.14
